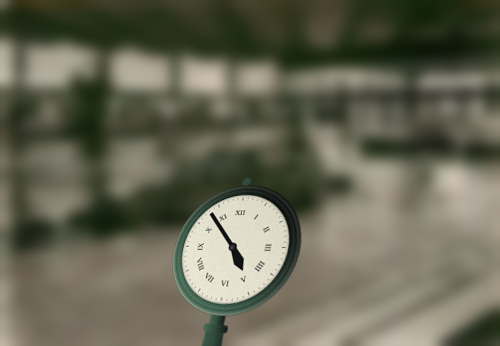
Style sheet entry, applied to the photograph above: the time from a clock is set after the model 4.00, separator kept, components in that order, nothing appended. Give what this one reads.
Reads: 4.53
